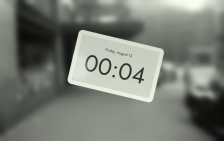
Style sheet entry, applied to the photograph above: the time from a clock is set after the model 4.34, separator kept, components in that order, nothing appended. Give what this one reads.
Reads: 0.04
